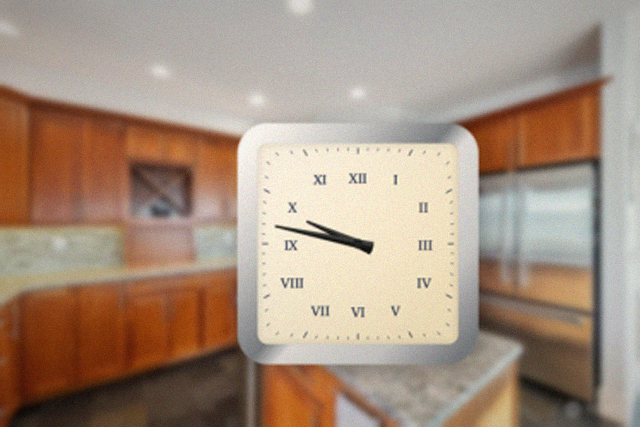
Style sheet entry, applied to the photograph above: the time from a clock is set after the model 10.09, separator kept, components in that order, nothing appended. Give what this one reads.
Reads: 9.47
